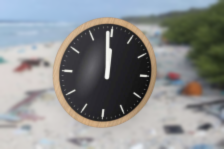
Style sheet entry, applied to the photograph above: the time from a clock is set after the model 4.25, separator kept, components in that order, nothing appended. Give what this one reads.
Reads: 11.59
